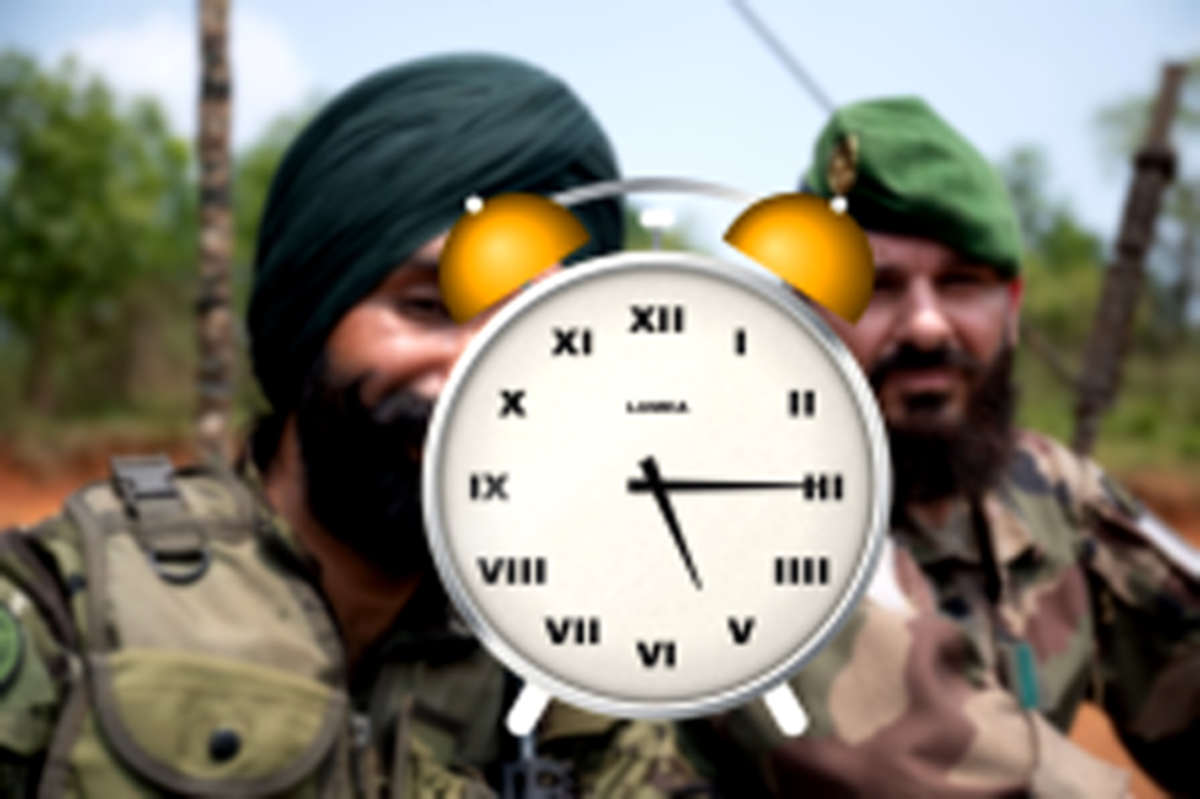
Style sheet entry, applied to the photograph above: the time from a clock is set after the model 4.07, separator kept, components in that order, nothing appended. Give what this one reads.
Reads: 5.15
